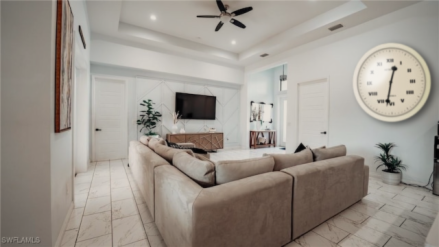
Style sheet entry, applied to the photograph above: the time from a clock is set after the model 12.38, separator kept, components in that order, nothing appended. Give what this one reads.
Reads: 12.32
